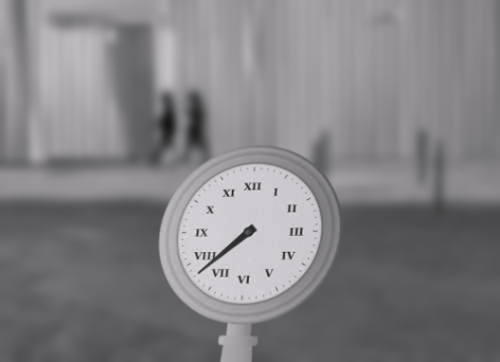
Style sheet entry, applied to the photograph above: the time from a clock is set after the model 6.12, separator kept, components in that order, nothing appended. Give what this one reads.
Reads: 7.38
